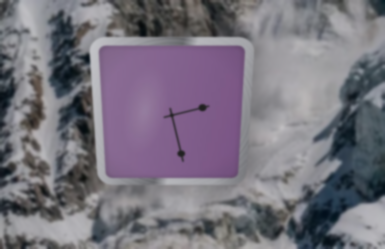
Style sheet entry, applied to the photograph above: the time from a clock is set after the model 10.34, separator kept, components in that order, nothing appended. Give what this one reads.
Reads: 2.28
